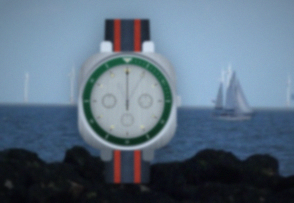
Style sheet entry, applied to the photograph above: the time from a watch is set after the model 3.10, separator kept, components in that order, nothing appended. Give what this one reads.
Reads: 11.05
